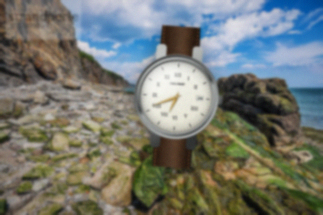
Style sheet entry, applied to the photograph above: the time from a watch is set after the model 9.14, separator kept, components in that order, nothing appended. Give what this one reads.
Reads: 6.41
